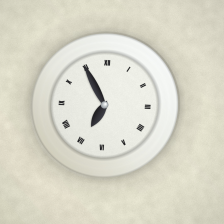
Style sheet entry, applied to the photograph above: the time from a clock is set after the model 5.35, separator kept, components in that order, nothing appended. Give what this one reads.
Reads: 6.55
